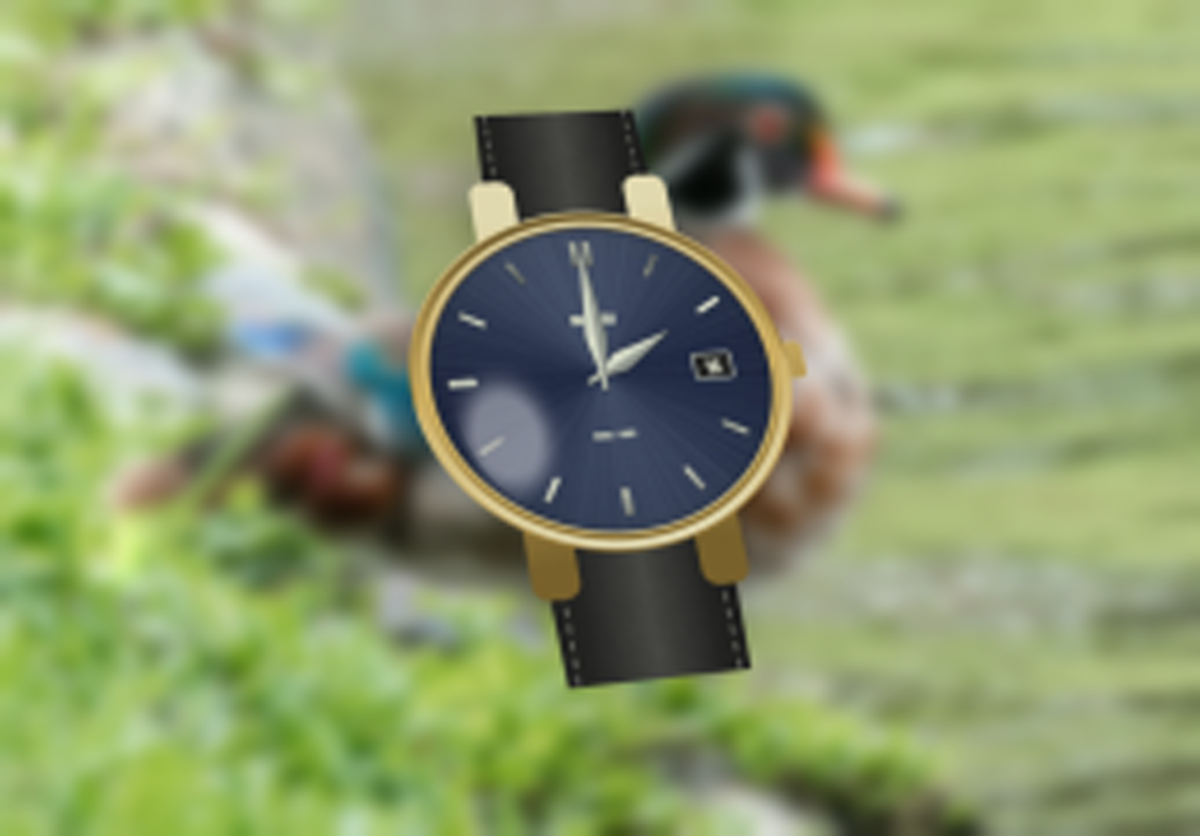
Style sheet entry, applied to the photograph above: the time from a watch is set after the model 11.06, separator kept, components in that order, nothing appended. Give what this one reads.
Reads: 2.00
